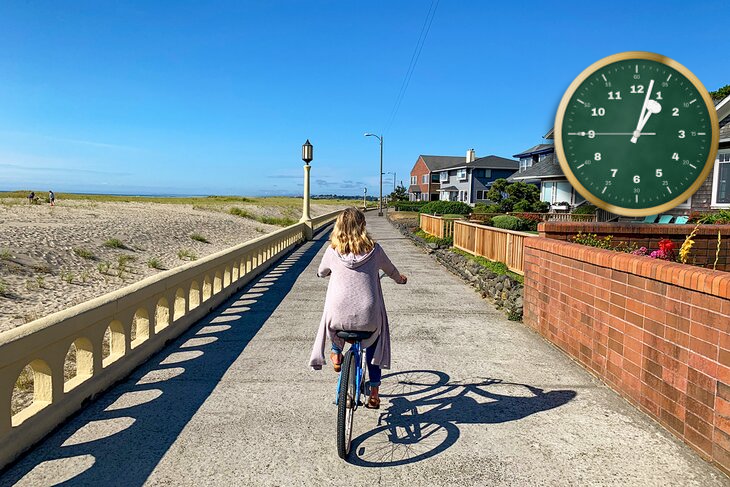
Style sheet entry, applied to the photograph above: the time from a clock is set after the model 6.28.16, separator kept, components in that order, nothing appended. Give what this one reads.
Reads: 1.02.45
